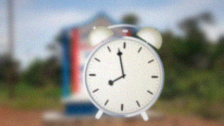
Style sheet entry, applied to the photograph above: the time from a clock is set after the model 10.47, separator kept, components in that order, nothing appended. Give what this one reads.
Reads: 7.58
